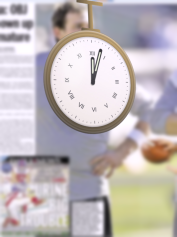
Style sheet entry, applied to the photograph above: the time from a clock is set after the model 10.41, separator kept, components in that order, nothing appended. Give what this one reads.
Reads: 12.03
